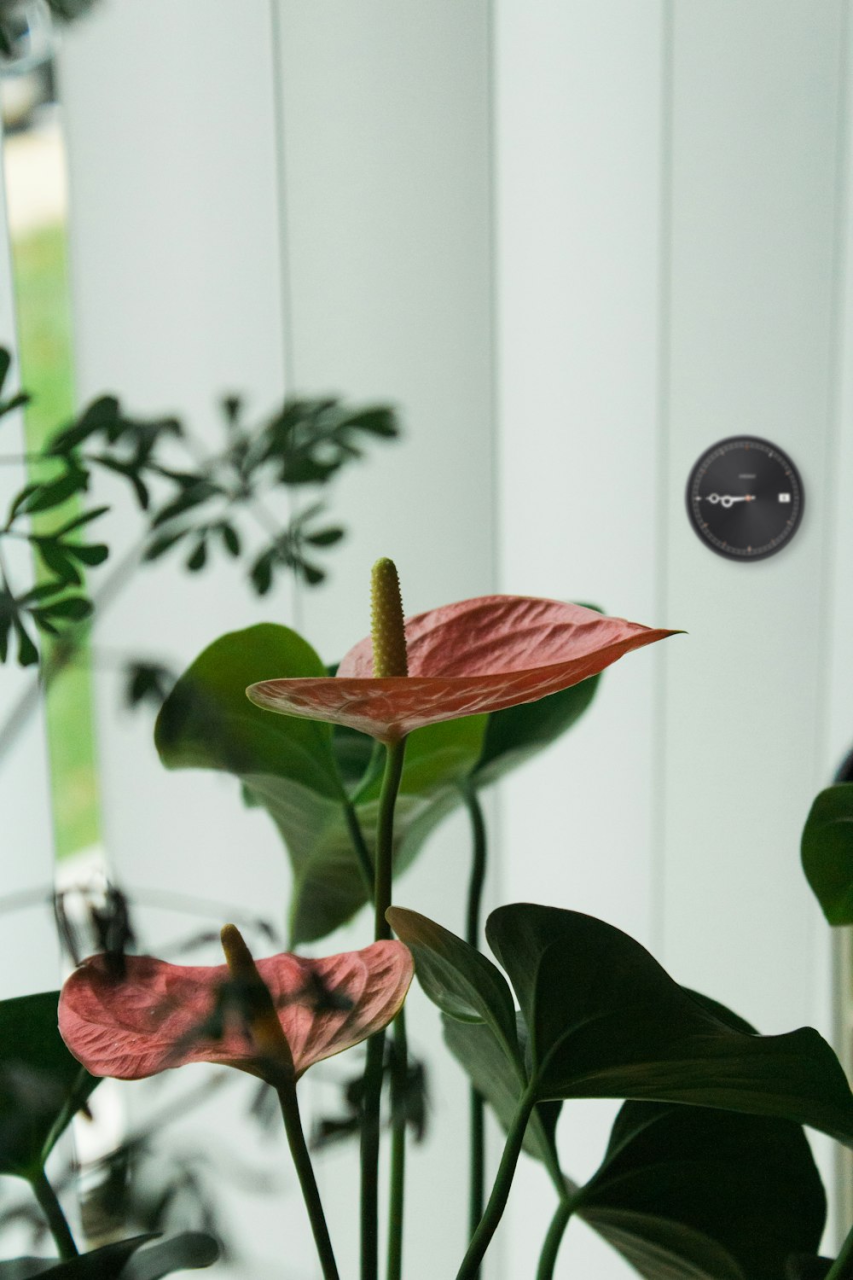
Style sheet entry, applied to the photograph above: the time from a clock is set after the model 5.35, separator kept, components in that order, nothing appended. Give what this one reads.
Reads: 8.45
